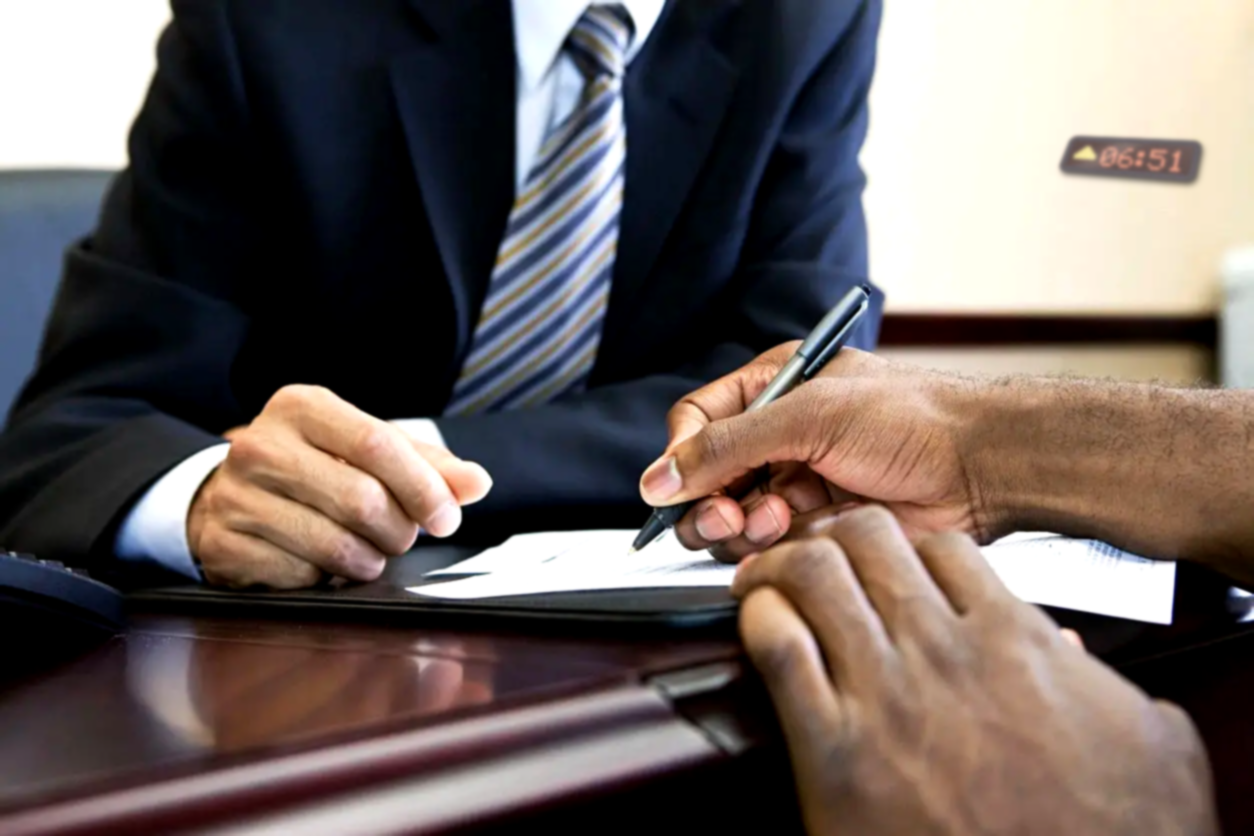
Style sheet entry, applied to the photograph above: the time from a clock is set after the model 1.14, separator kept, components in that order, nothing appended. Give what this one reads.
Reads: 6.51
